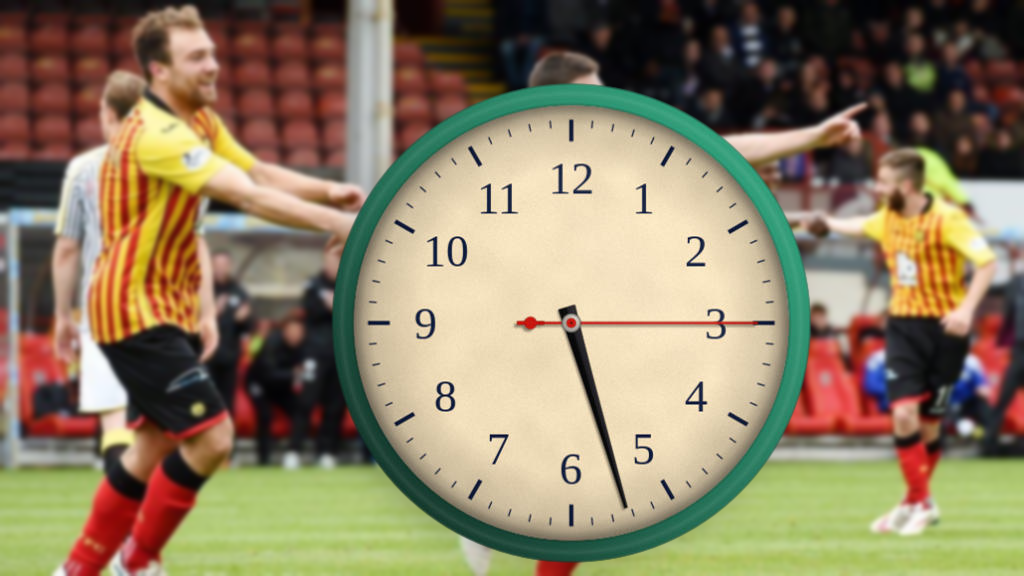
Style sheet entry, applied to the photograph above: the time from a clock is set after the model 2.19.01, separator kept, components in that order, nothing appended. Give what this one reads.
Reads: 5.27.15
